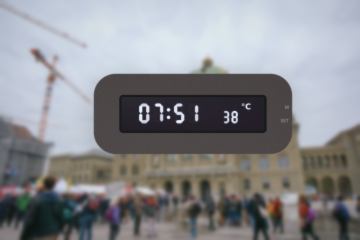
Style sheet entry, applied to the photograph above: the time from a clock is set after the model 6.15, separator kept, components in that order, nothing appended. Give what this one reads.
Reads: 7.51
